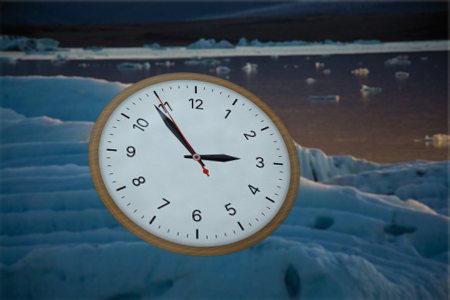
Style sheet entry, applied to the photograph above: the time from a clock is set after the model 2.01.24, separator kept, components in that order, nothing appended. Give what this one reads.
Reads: 2.53.55
